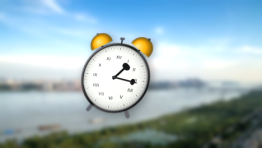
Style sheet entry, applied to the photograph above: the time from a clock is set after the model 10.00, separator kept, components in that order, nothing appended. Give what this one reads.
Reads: 1.16
